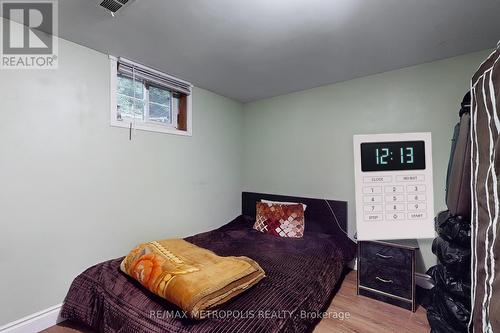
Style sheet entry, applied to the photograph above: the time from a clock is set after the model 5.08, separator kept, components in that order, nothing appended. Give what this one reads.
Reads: 12.13
